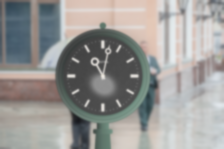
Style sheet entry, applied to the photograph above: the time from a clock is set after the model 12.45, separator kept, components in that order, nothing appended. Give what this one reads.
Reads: 11.02
